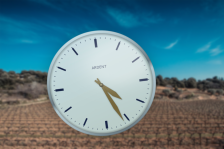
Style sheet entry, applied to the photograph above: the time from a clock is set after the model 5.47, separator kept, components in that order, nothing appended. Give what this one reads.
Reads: 4.26
